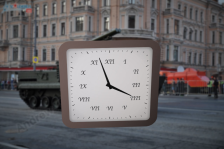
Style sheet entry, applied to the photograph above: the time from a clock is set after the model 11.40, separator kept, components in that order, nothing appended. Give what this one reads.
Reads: 3.57
